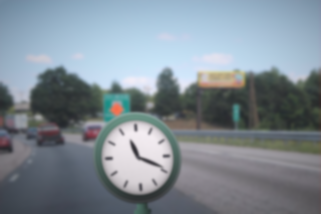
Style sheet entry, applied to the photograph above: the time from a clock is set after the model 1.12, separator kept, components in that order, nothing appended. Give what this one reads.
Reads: 11.19
